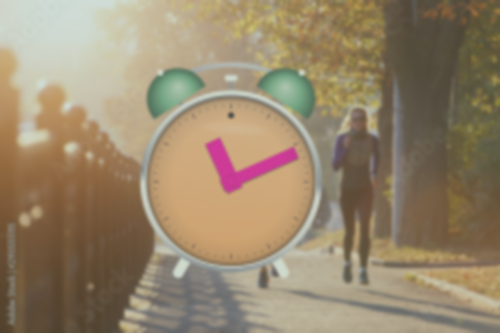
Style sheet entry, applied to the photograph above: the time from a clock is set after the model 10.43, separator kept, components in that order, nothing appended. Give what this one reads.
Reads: 11.11
